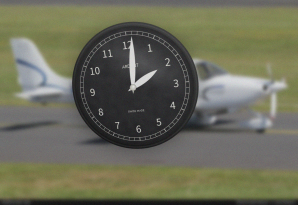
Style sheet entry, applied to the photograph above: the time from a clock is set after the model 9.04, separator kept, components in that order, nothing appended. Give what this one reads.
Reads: 2.01
